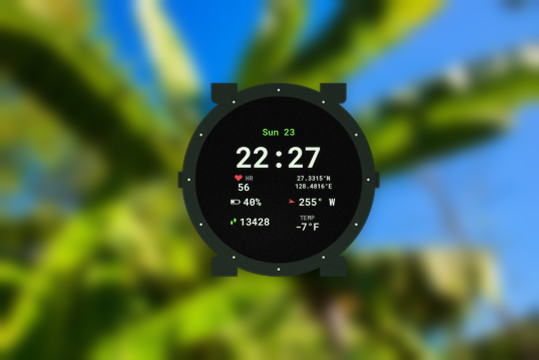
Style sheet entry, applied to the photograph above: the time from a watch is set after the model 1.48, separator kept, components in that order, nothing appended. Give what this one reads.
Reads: 22.27
